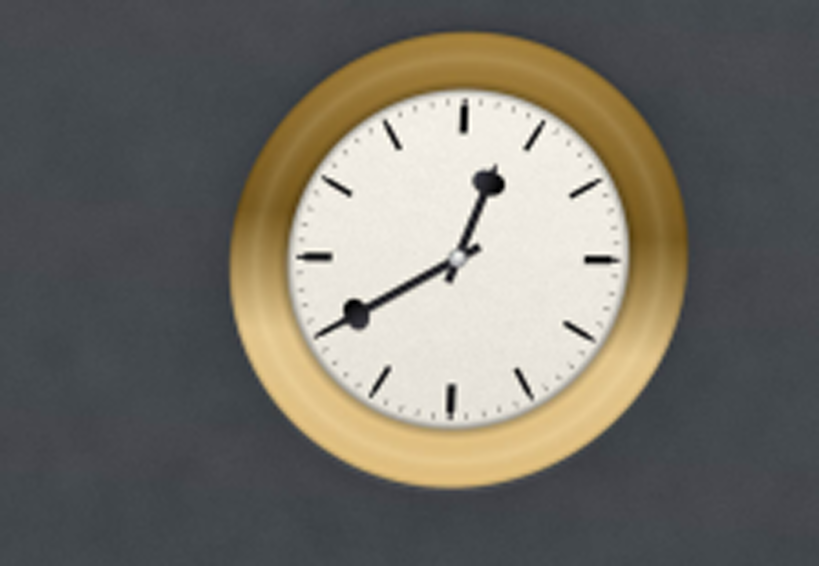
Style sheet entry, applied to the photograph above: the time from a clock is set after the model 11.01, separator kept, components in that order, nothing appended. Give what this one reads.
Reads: 12.40
